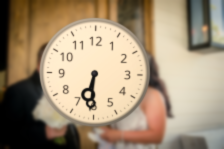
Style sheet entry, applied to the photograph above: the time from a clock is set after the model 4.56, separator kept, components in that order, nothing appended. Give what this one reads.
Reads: 6.31
